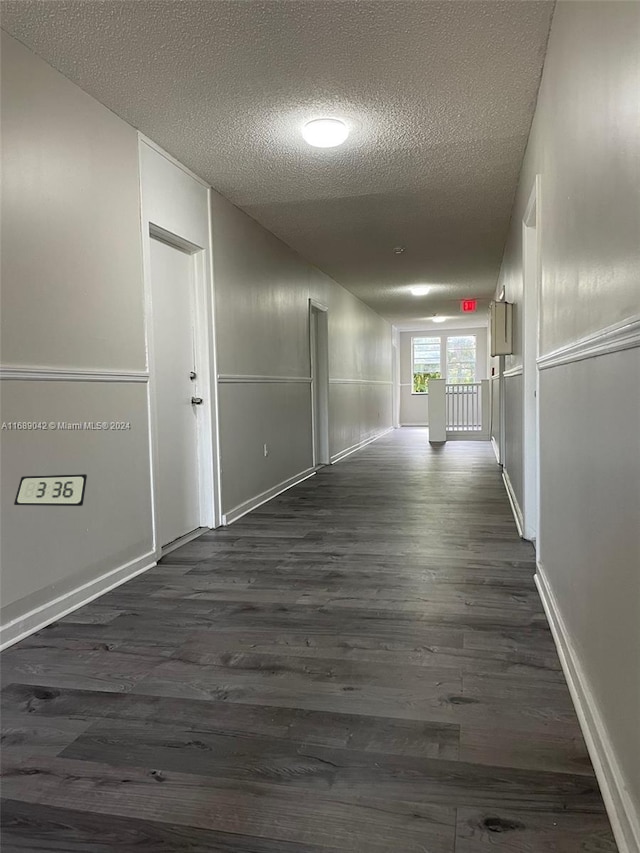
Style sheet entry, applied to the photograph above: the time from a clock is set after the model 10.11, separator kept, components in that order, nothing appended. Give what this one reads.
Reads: 3.36
